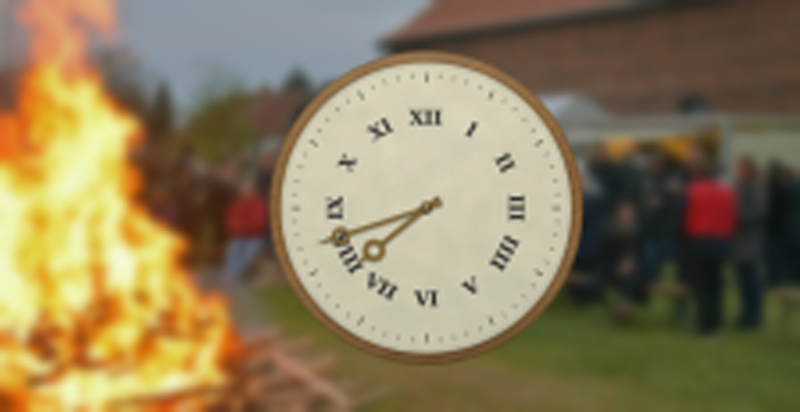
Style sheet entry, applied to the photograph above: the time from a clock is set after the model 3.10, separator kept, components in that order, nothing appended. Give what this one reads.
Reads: 7.42
